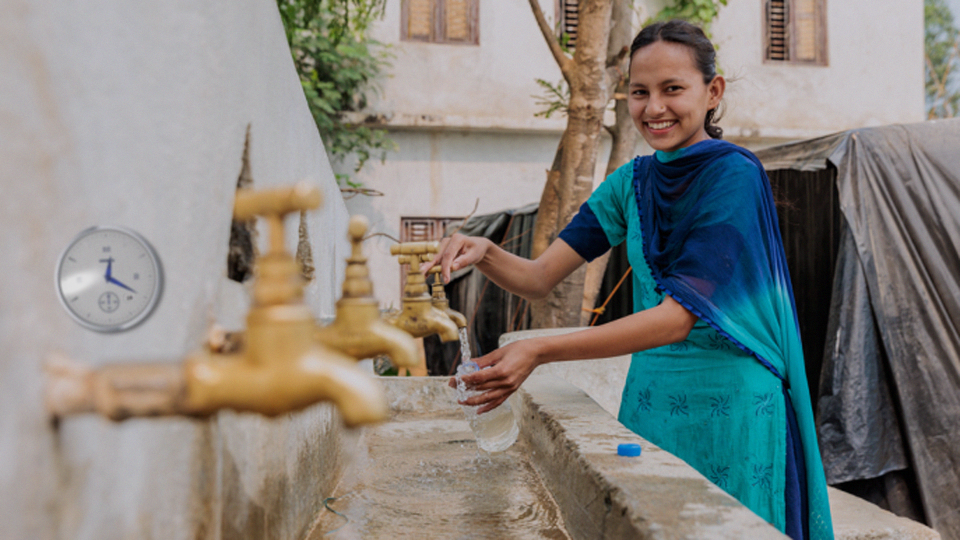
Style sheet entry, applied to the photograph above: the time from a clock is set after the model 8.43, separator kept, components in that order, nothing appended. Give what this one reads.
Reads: 12.20
